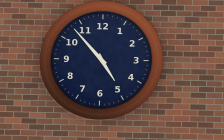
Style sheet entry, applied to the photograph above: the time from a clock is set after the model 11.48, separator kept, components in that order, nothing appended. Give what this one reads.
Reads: 4.53
